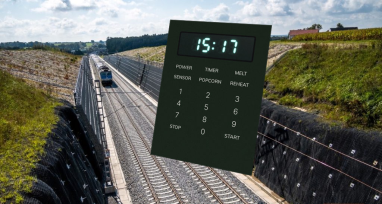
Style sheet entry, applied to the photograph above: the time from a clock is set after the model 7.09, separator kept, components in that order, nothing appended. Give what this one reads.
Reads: 15.17
